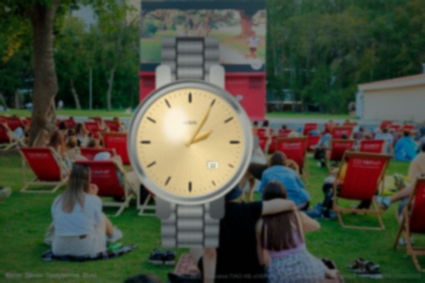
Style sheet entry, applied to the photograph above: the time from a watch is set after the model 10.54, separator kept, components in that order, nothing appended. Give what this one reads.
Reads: 2.05
